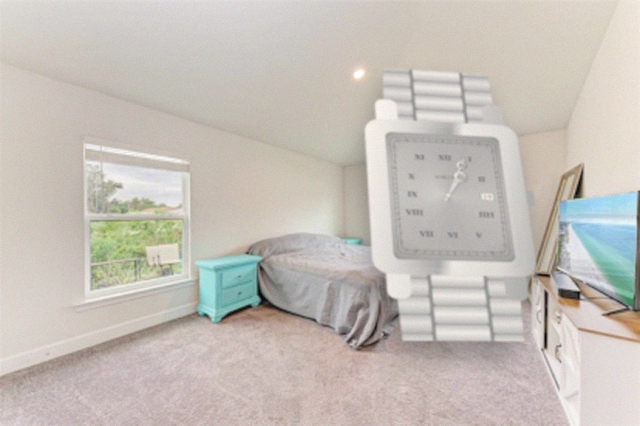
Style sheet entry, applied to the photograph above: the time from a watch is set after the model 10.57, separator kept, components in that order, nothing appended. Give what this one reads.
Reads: 1.04
